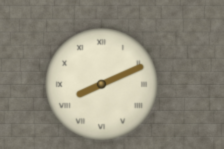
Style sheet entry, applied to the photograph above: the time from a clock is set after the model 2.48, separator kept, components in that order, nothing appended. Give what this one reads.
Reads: 8.11
